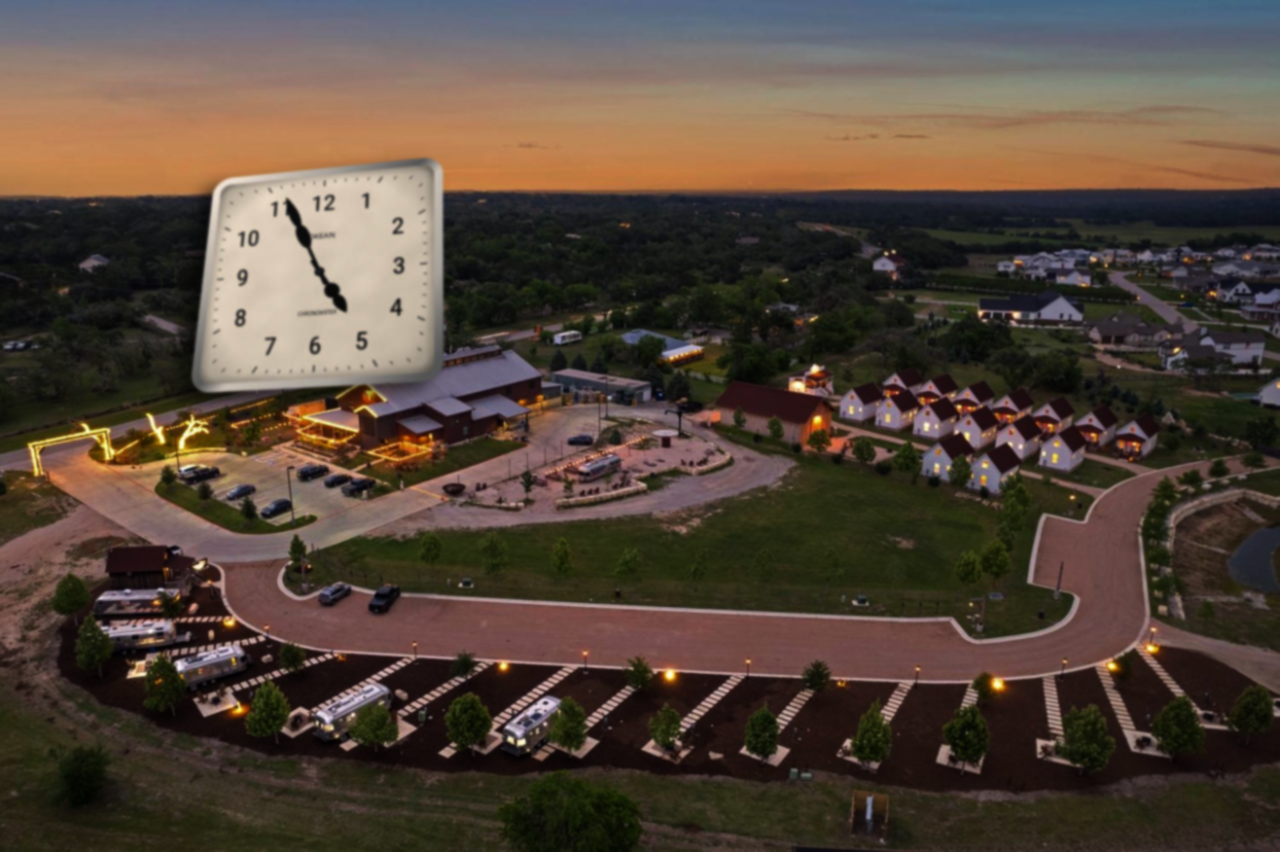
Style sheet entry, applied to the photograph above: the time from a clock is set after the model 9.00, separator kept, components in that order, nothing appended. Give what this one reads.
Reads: 4.56
